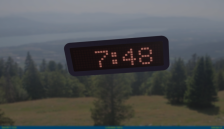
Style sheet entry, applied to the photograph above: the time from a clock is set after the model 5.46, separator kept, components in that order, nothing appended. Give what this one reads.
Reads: 7.48
